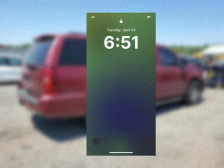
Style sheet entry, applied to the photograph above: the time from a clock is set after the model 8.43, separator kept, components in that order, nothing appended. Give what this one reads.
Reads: 6.51
